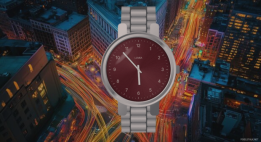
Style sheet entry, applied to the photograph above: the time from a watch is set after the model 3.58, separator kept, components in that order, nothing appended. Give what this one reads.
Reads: 5.53
